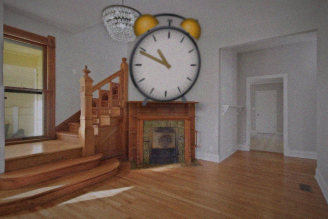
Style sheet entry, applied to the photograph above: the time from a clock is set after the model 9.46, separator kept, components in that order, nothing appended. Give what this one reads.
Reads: 10.49
